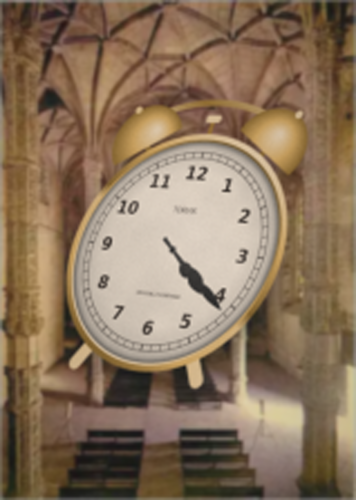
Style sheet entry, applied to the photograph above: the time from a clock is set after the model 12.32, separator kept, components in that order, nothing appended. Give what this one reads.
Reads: 4.21
